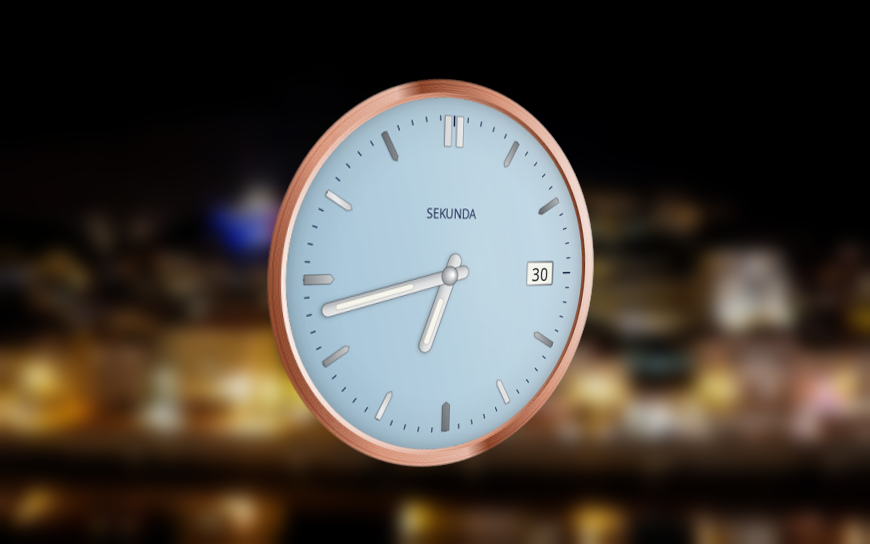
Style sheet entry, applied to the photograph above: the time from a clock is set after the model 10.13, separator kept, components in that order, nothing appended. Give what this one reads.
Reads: 6.43
